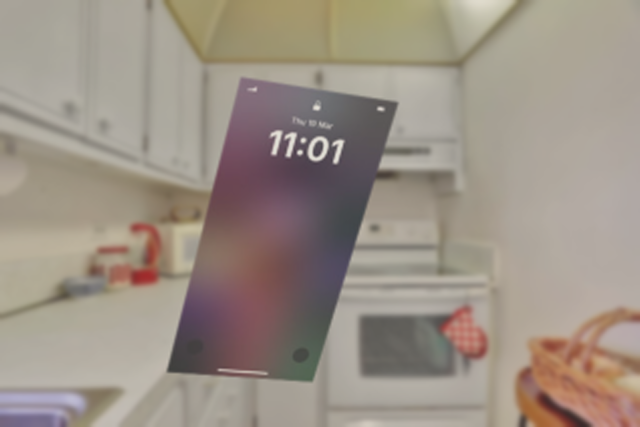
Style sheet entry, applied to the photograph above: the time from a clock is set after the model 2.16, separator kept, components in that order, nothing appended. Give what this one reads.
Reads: 11.01
